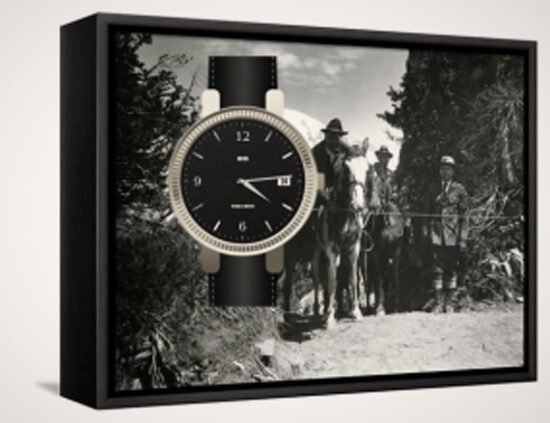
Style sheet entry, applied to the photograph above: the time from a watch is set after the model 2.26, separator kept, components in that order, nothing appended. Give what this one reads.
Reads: 4.14
